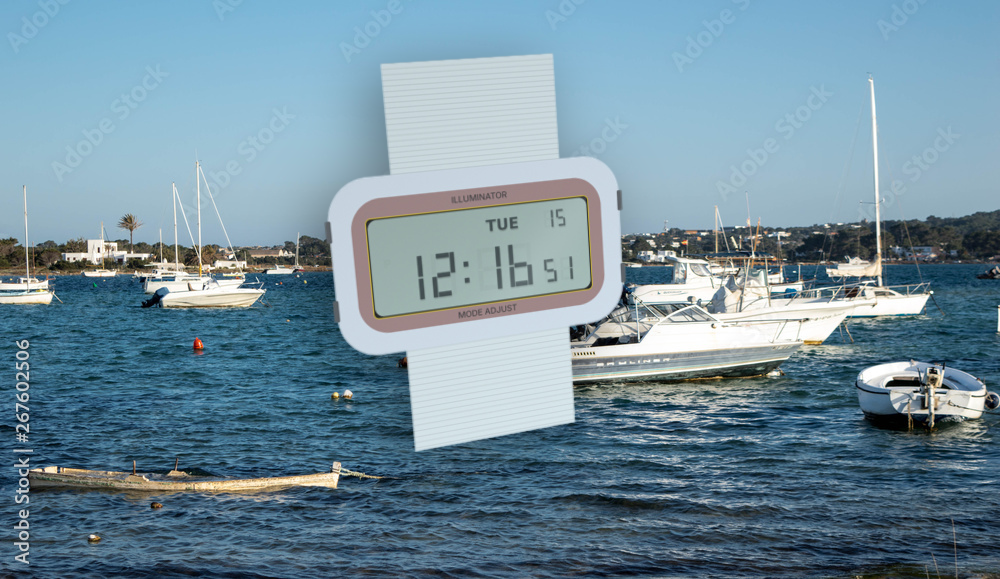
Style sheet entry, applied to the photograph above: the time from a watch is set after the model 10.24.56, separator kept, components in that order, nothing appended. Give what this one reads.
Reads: 12.16.51
